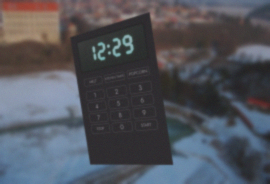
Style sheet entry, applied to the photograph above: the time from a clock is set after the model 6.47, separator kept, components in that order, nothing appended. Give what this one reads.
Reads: 12.29
